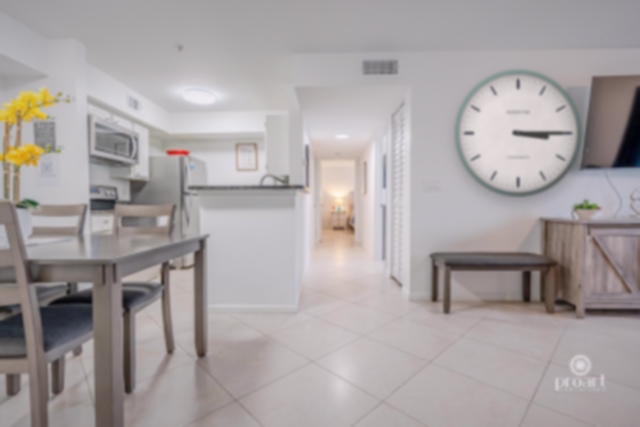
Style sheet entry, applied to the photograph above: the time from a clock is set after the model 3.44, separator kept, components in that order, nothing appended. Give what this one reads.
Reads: 3.15
